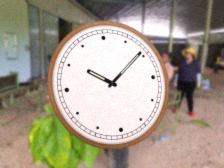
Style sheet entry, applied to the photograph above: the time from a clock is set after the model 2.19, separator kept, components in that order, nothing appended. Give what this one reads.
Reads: 10.09
